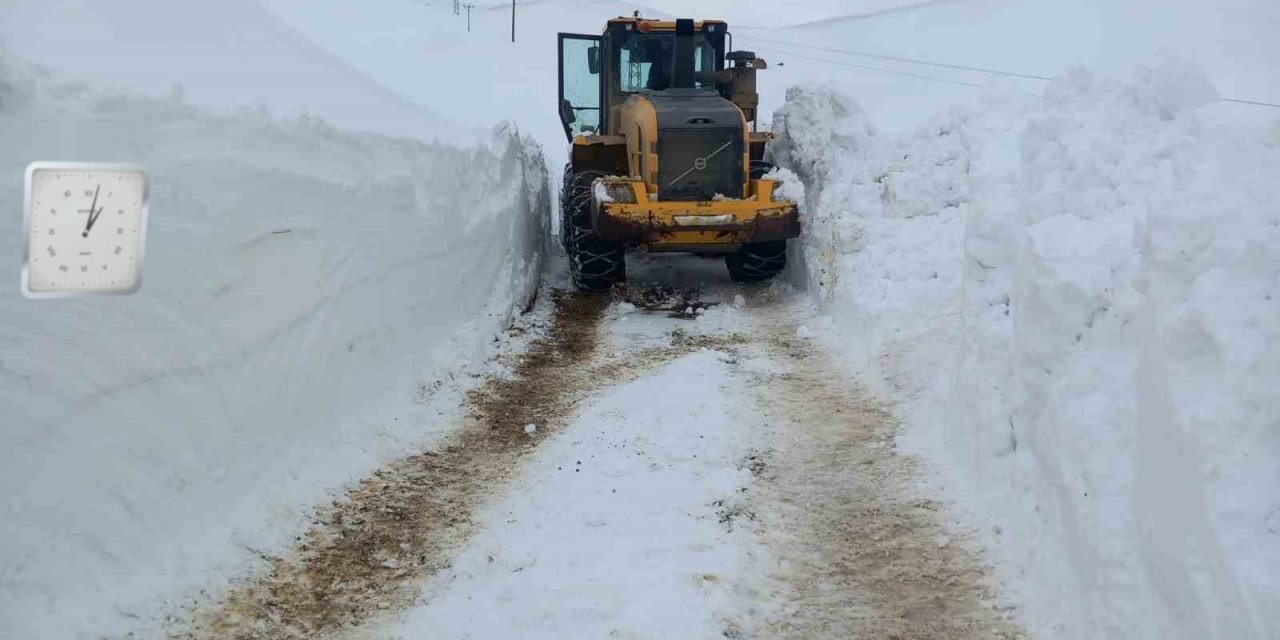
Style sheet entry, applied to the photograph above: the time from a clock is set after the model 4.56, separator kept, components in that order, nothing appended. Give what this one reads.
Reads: 1.02
